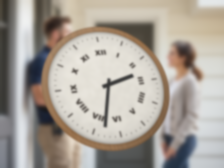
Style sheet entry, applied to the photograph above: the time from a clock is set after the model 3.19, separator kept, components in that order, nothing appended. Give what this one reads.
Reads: 2.33
